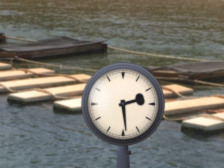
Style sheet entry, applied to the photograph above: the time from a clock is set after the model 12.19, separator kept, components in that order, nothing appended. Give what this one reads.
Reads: 2.29
